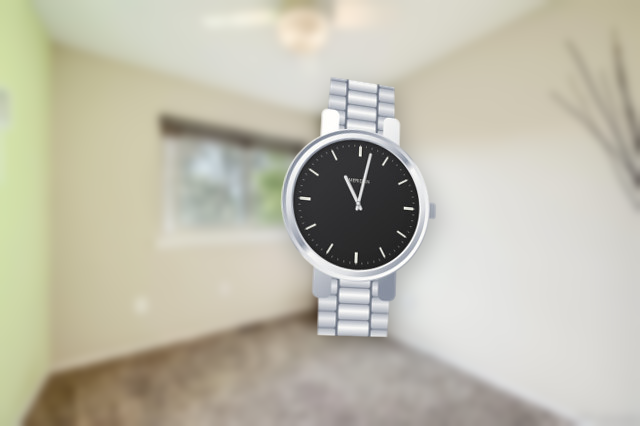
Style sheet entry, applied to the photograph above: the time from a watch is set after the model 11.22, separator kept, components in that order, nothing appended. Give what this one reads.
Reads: 11.02
